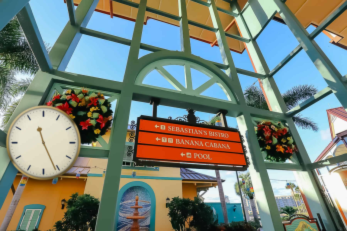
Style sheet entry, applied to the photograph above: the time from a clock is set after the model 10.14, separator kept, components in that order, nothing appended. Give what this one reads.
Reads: 11.26
